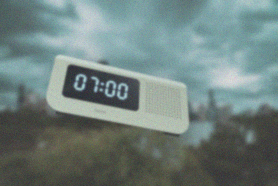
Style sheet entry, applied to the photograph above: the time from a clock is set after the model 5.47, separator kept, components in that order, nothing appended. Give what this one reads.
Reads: 7.00
